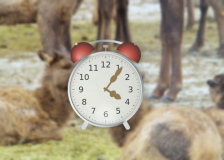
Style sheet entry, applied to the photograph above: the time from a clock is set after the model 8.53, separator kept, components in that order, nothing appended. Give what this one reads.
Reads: 4.06
